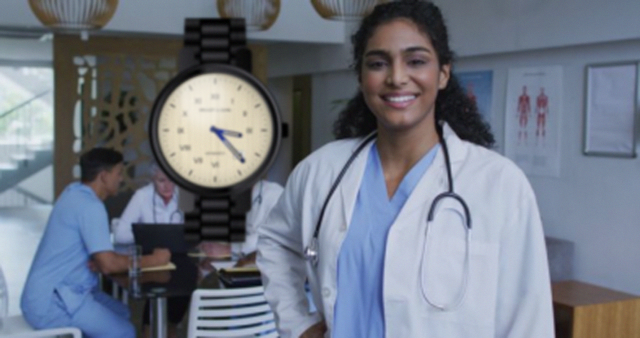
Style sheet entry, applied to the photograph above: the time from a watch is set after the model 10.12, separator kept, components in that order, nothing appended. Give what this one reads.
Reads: 3.23
